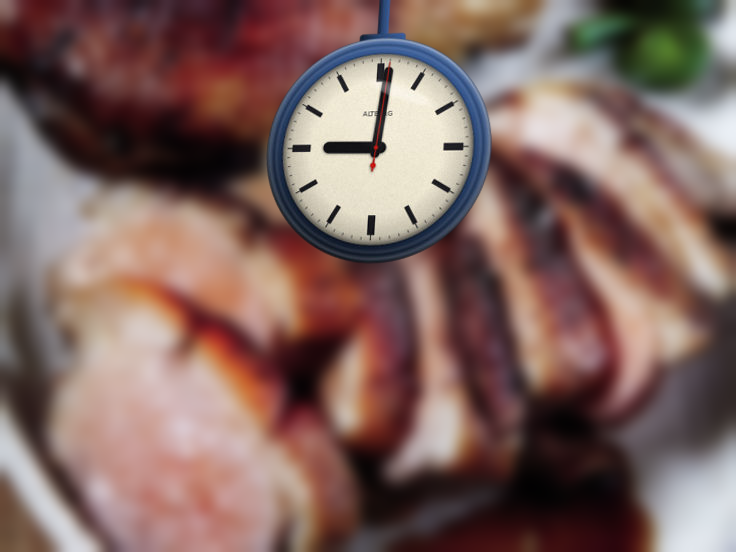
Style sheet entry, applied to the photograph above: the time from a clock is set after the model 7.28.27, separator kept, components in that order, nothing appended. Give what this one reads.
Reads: 9.01.01
